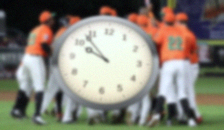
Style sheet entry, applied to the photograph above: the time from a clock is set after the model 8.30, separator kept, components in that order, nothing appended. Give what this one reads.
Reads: 9.53
